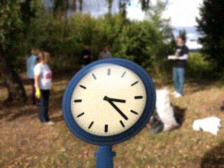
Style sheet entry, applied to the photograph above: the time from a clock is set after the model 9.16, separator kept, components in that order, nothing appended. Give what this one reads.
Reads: 3.23
